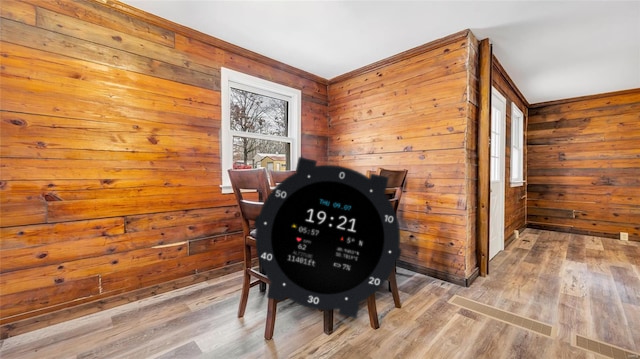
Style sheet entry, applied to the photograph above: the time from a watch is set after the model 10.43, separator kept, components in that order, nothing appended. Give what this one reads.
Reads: 19.21
